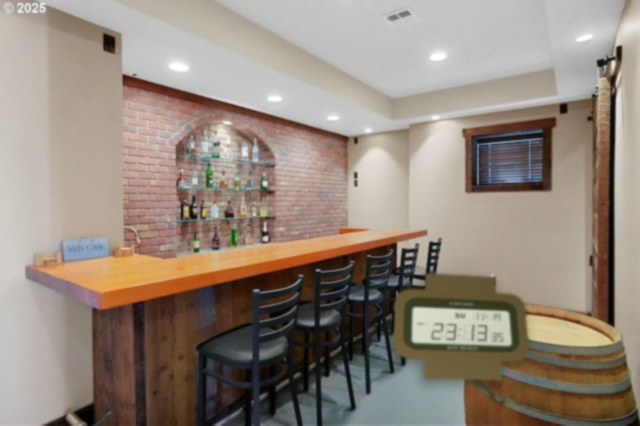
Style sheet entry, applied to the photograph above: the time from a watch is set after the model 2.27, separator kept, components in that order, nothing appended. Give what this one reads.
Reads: 23.13
